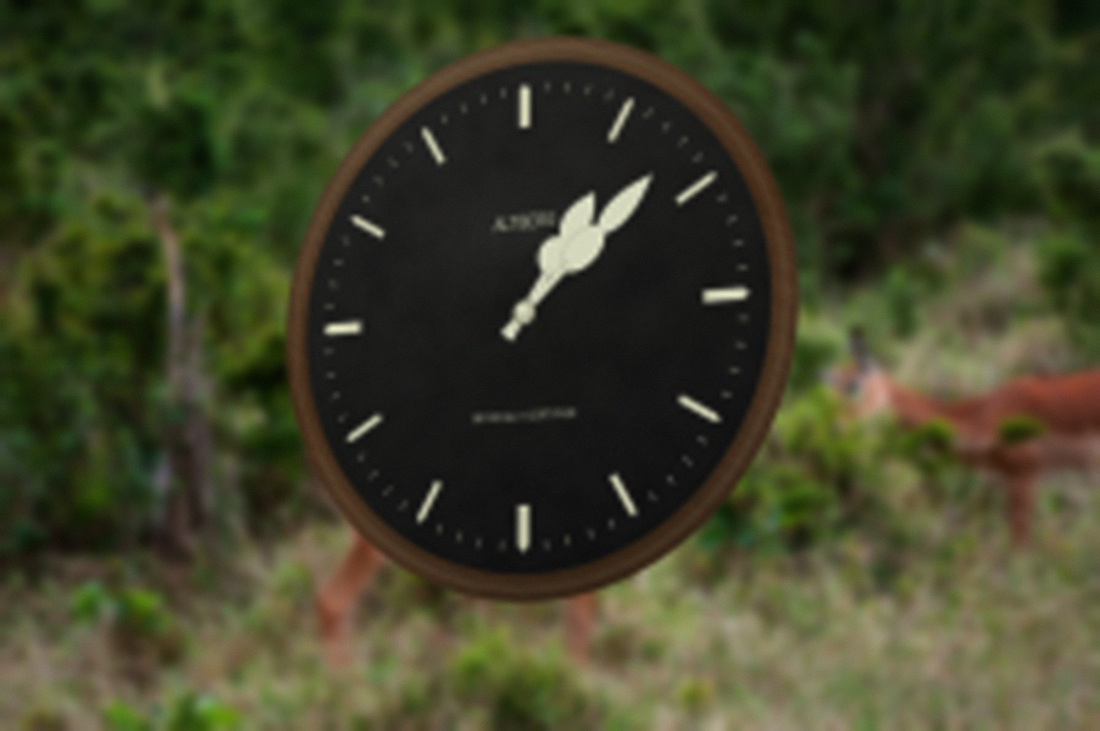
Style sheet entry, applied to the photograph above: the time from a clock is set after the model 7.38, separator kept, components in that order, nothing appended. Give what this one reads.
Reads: 1.08
